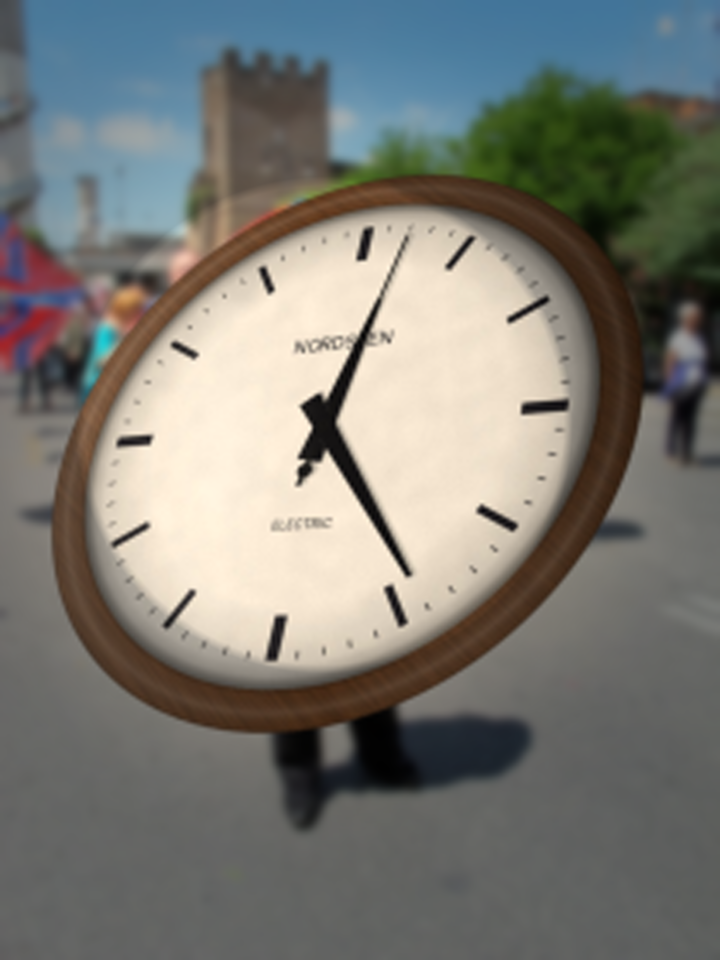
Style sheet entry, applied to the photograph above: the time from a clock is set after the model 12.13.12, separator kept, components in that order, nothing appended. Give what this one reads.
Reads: 12.24.02
